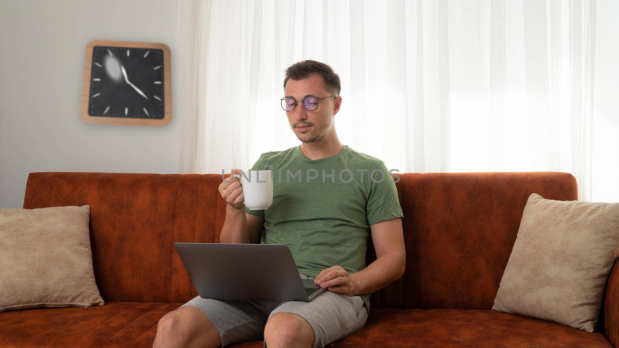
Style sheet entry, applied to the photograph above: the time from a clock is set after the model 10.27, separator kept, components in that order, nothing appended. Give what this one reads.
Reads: 11.22
